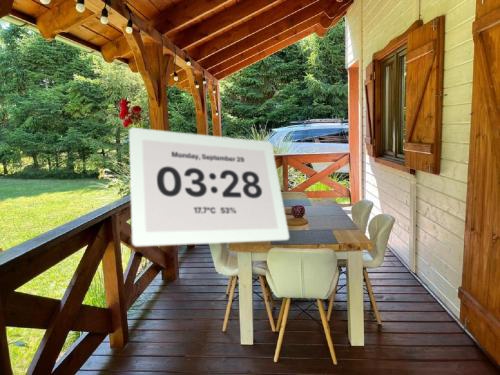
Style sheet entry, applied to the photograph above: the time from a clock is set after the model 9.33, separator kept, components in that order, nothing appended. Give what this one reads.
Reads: 3.28
